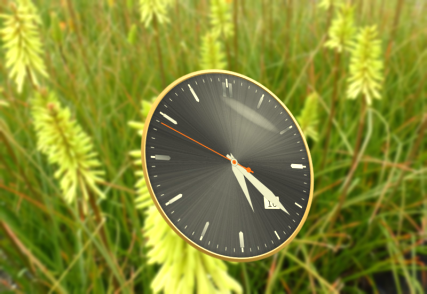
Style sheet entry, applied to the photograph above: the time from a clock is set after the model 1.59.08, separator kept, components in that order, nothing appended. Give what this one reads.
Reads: 5.21.49
